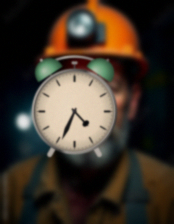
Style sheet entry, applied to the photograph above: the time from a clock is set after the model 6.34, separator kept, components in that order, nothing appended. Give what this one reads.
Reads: 4.34
